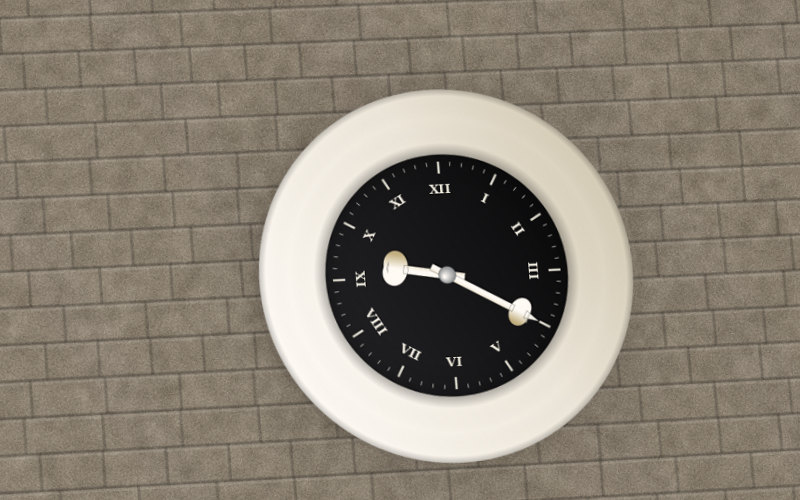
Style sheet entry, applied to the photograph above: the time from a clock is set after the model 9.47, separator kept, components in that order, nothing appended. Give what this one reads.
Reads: 9.20
